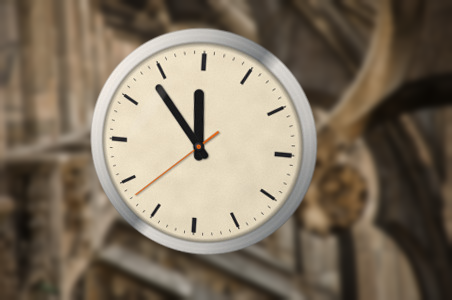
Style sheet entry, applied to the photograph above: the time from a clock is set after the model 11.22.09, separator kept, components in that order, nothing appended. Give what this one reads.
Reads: 11.53.38
